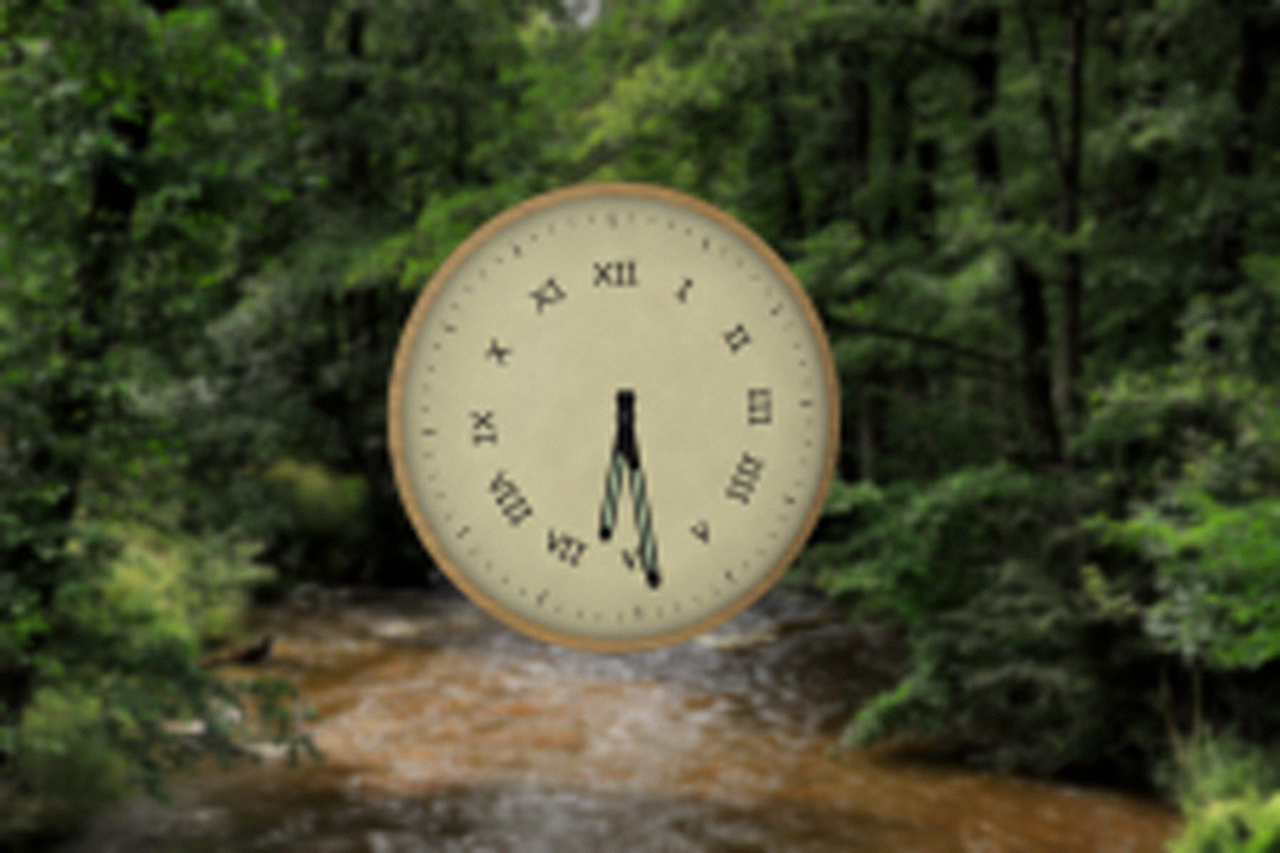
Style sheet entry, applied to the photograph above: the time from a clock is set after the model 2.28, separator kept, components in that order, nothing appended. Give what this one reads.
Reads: 6.29
